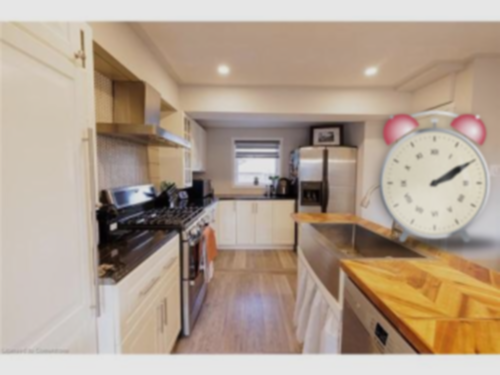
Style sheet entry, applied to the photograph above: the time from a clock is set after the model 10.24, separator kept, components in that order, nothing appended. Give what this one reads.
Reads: 2.10
